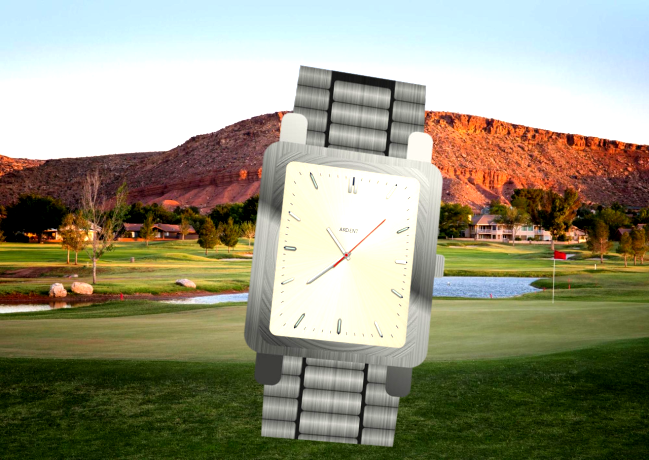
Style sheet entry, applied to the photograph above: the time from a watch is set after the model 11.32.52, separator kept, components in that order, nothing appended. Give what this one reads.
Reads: 10.38.07
